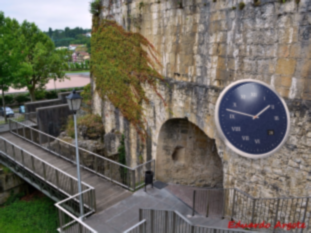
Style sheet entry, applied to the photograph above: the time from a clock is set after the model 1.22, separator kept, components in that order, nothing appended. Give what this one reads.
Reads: 1.47
